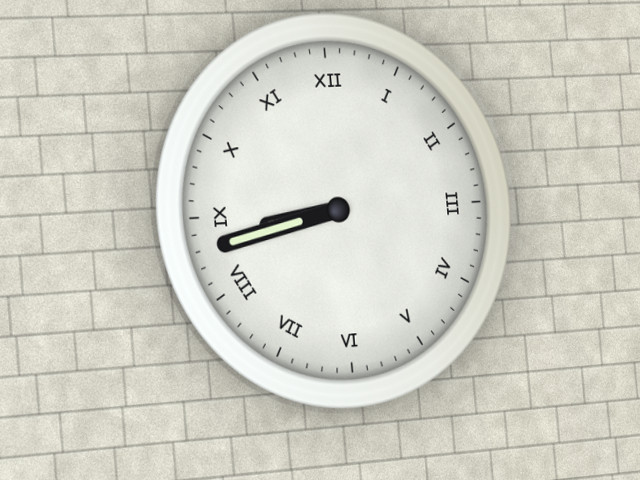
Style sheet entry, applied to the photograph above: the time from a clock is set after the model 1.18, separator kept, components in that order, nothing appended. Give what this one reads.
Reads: 8.43
